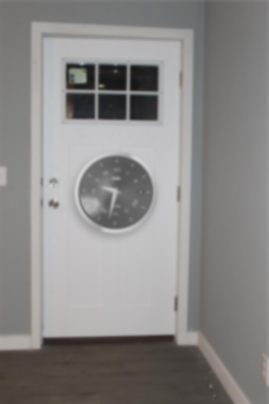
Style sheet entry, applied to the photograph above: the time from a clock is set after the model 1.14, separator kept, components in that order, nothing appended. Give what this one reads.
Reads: 9.32
